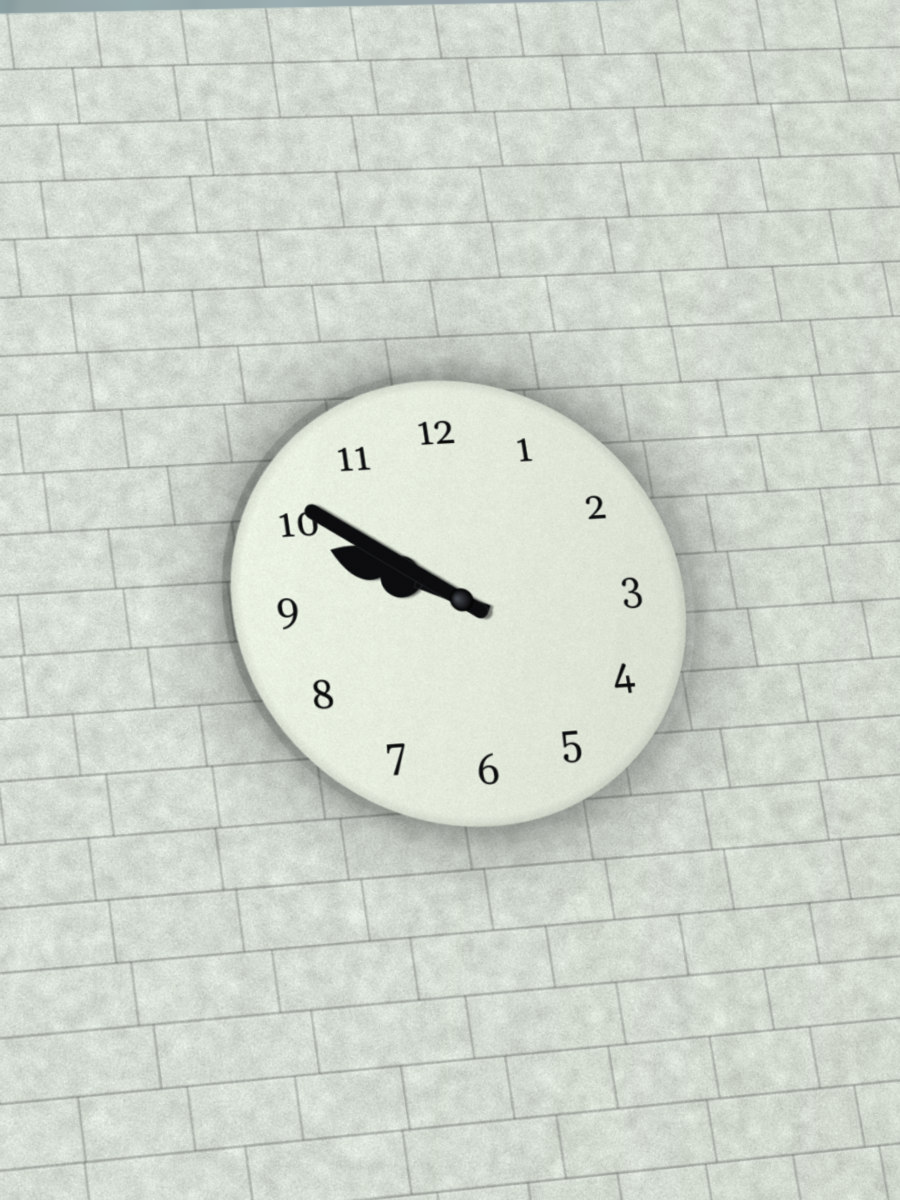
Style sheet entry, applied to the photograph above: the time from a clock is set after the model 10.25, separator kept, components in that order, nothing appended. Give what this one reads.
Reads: 9.51
